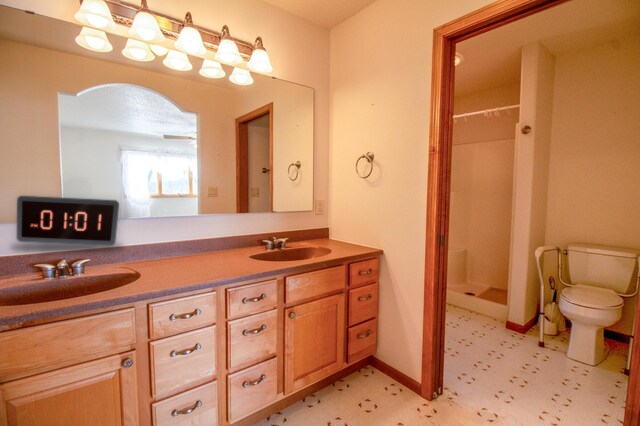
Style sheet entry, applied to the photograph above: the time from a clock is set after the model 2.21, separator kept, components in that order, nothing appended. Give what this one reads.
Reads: 1.01
